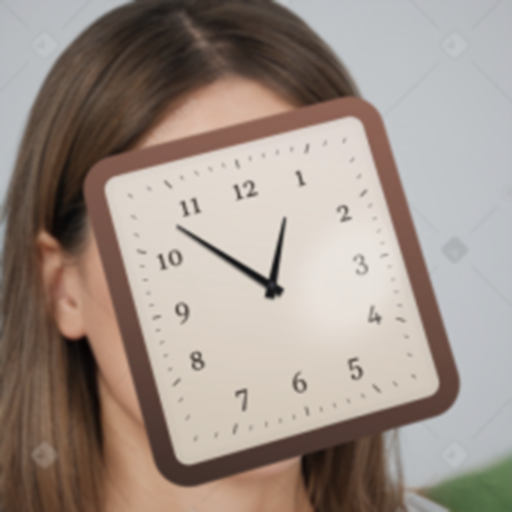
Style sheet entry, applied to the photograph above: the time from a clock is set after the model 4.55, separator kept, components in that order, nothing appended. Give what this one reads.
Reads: 12.53
